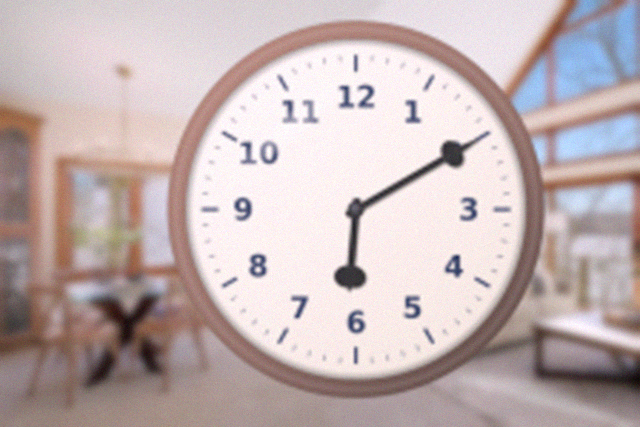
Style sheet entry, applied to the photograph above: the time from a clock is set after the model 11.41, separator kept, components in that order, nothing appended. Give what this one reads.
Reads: 6.10
